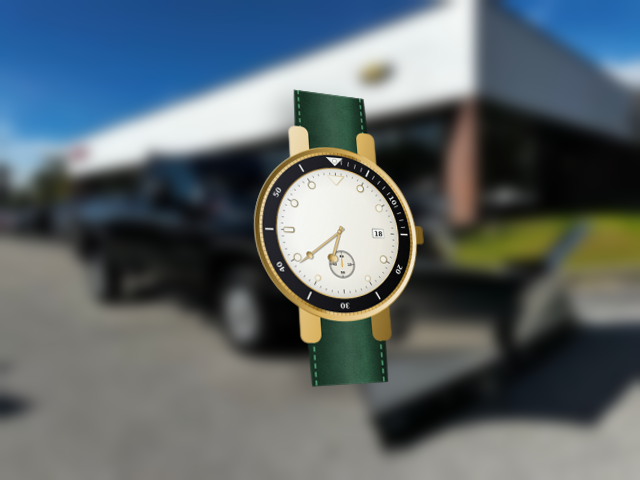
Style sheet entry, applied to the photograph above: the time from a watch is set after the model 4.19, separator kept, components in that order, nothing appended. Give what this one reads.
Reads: 6.39
